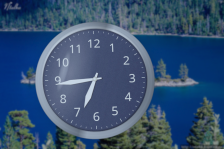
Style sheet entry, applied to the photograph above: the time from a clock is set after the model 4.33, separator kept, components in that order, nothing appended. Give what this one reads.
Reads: 6.44
